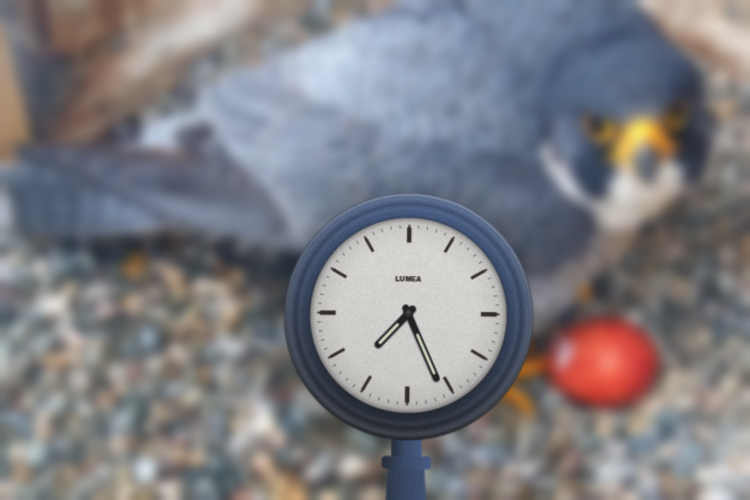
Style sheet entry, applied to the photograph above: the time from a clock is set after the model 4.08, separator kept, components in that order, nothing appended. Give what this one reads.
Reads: 7.26
